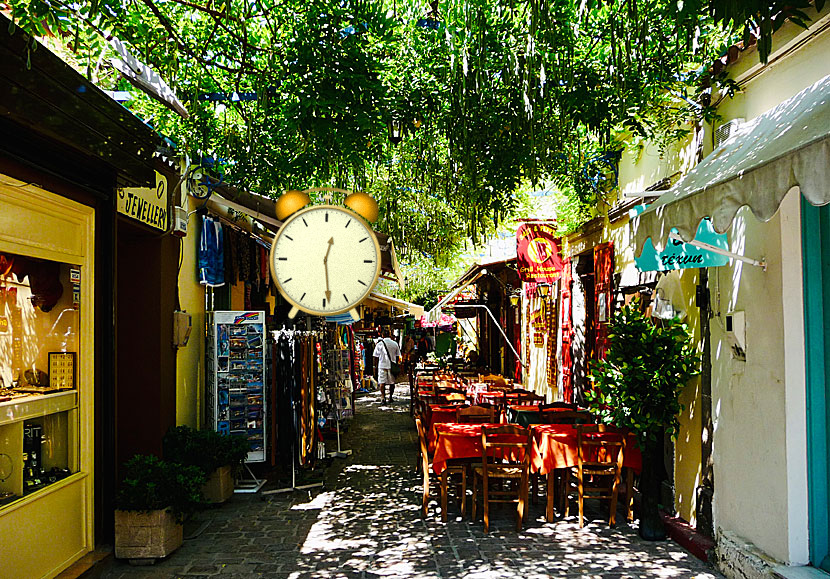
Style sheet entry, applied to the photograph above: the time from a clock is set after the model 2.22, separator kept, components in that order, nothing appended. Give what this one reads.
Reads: 12.29
